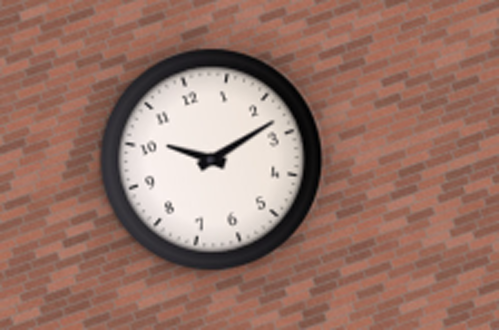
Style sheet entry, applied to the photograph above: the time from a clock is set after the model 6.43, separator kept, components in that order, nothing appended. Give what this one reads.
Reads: 10.13
